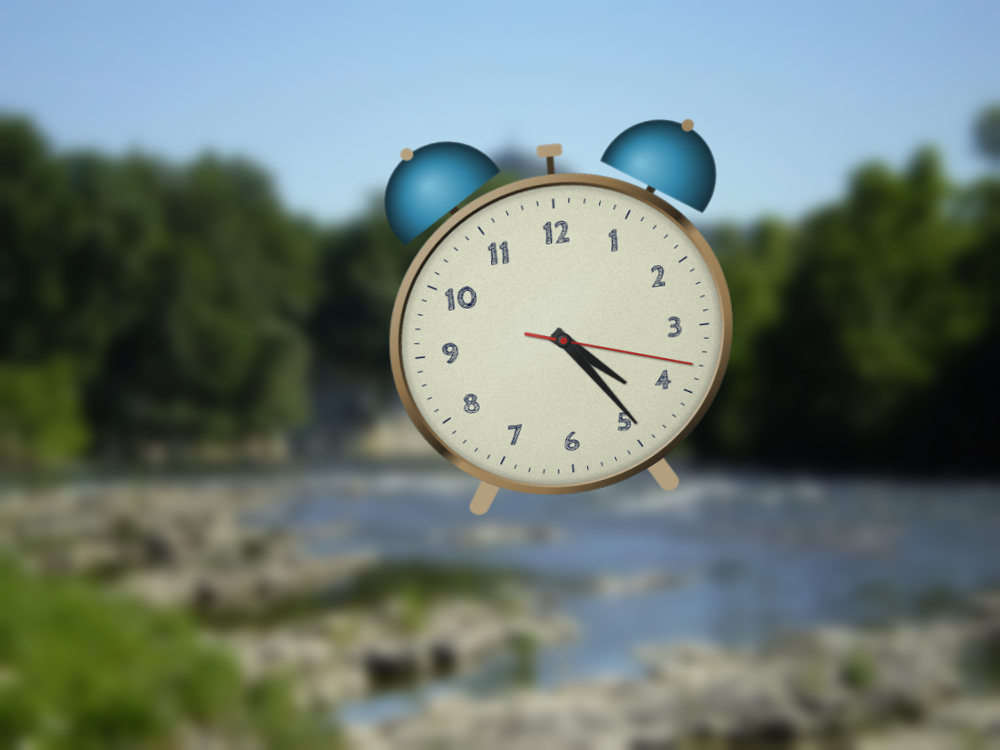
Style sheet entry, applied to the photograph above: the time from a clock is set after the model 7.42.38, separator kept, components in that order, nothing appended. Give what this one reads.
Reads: 4.24.18
